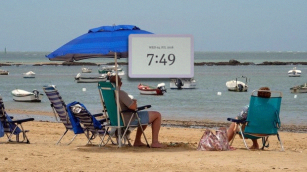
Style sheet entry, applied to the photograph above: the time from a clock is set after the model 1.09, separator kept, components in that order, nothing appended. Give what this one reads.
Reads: 7.49
